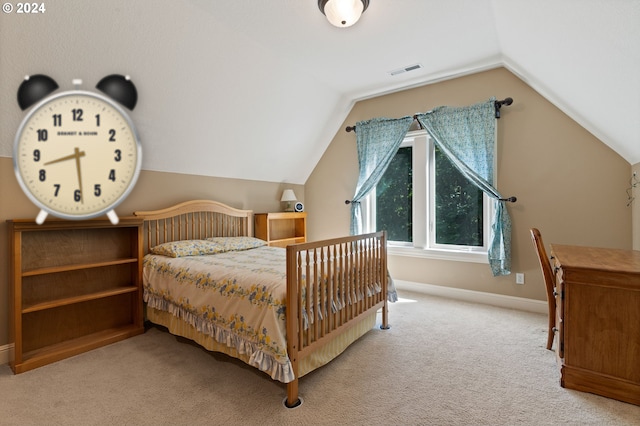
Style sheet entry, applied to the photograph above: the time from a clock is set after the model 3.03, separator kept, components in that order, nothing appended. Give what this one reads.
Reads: 8.29
